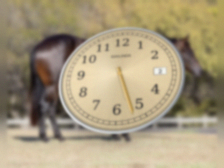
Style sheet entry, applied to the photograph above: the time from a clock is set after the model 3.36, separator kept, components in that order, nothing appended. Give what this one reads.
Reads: 5.27
